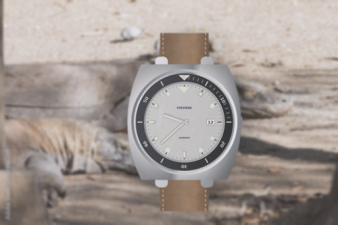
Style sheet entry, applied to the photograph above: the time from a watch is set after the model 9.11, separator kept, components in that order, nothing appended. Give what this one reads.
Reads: 9.38
